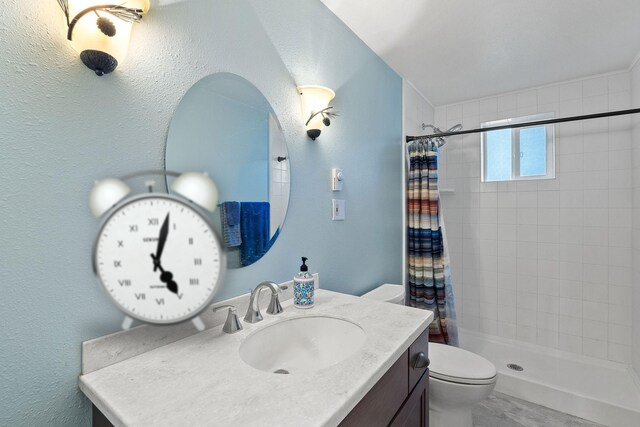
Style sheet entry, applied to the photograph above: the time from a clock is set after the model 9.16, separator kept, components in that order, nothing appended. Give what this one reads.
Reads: 5.03
